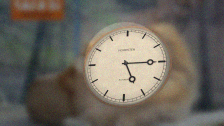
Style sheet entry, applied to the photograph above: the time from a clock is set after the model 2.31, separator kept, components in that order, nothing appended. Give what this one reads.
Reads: 5.15
